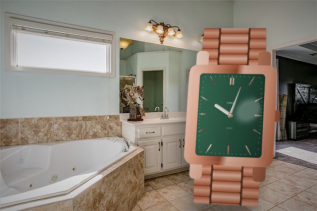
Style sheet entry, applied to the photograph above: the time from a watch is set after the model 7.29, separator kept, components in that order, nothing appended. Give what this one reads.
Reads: 10.03
